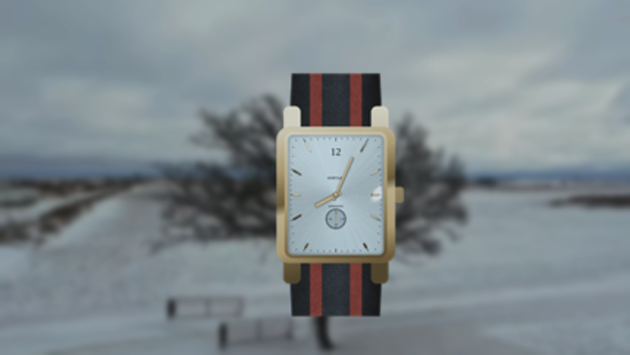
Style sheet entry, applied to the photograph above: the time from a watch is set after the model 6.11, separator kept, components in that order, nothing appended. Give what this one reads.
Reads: 8.04
